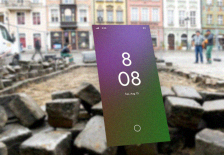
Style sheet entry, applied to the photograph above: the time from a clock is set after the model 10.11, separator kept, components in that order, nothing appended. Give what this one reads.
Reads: 8.08
